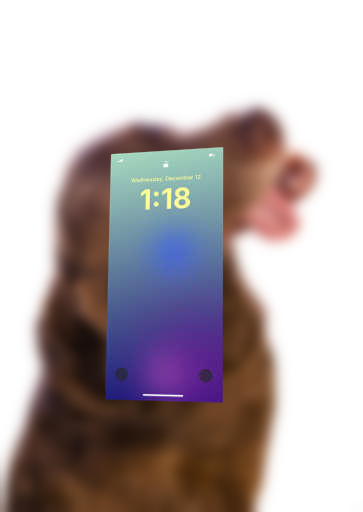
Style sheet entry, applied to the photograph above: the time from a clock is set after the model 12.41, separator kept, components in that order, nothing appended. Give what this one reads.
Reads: 1.18
